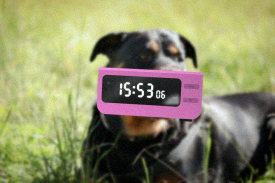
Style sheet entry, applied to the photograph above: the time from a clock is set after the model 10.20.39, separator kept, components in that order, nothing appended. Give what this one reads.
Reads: 15.53.06
